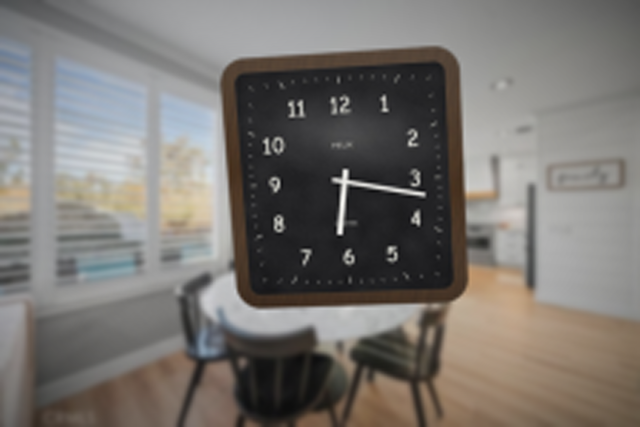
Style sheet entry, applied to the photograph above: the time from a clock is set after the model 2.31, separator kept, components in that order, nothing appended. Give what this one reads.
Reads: 6.17
